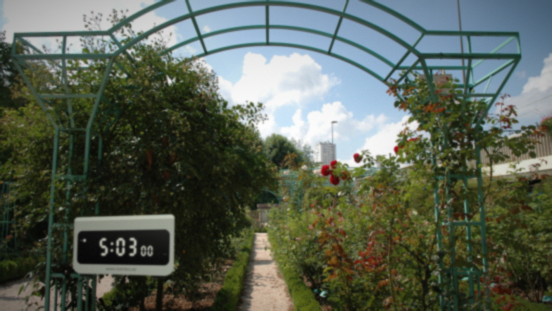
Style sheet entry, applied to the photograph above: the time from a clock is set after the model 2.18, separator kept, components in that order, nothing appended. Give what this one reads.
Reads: 5.03
